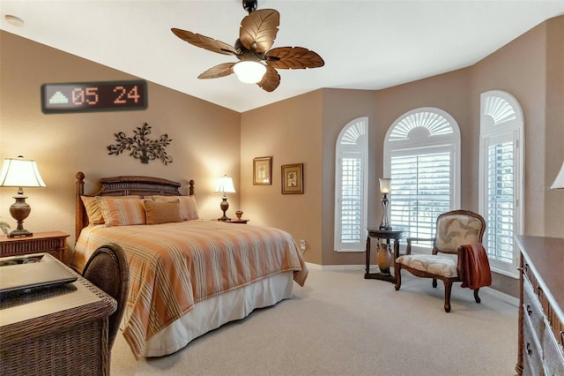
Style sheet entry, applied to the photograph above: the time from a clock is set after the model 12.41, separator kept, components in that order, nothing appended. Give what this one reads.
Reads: 5.24
